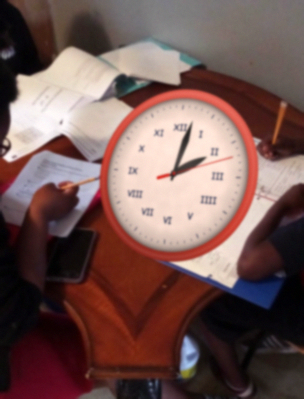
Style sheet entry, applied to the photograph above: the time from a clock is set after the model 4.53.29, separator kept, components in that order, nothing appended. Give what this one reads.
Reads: 2.02.12
